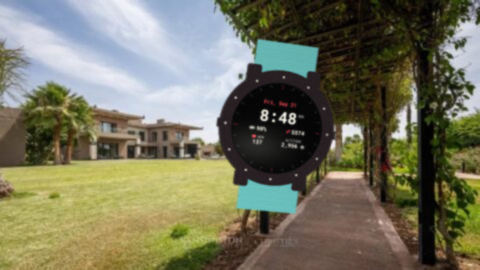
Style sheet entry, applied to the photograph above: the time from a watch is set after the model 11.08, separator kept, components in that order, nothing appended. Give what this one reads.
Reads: 8.48
